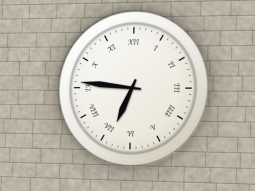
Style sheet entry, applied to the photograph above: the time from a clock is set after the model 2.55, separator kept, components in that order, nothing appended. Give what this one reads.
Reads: 6.46
